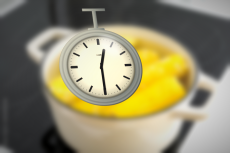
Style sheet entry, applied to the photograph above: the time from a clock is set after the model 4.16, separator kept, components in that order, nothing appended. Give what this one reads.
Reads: 12.30
